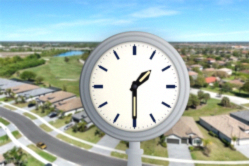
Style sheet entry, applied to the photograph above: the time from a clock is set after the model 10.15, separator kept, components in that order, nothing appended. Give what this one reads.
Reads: 1.30
